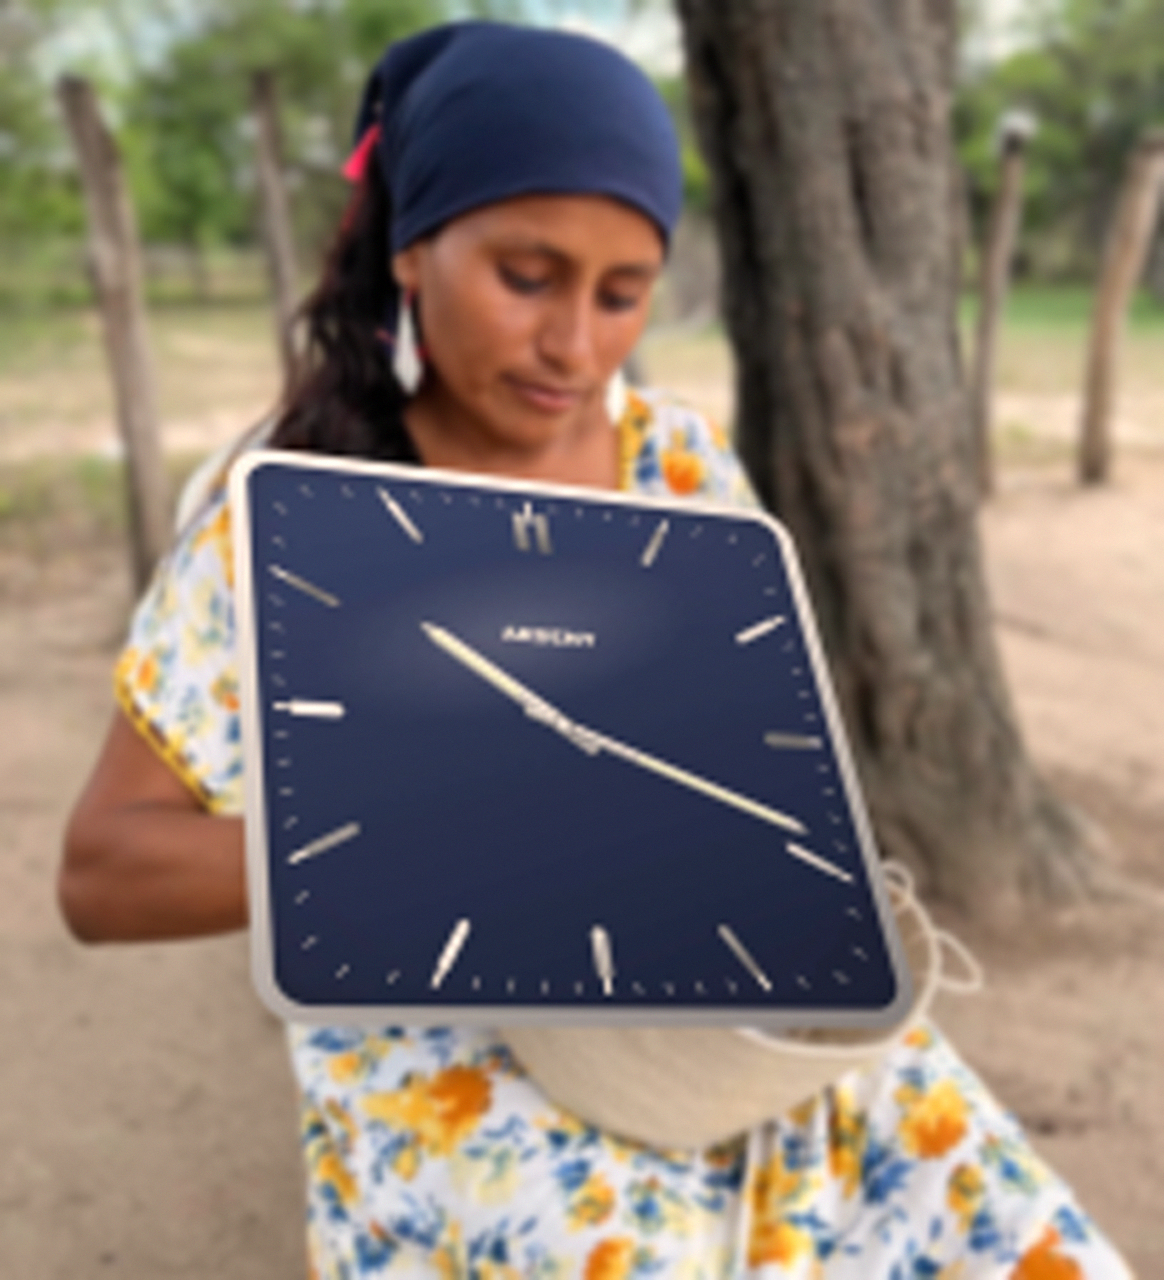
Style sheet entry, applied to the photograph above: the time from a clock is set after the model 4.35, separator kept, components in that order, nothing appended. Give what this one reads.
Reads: 10.19
